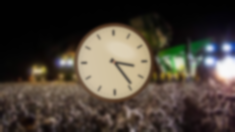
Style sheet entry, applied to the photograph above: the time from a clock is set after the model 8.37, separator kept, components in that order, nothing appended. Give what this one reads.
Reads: 3.24
